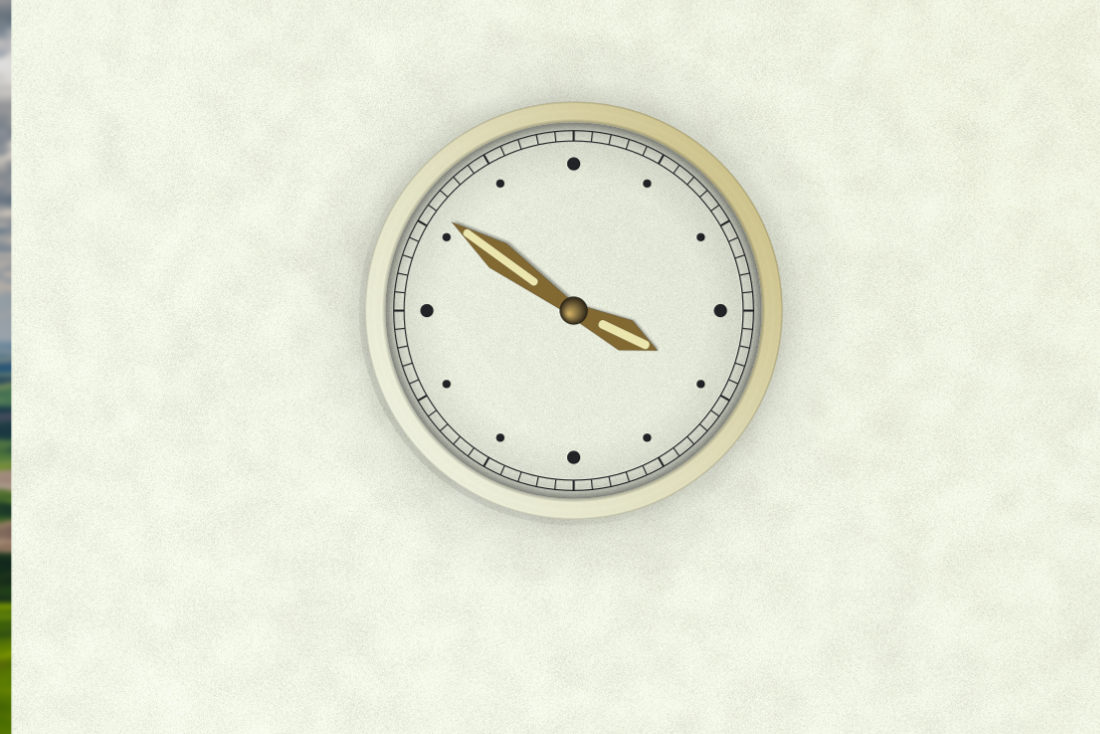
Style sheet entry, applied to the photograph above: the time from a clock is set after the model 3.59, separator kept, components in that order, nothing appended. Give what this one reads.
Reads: 3.51
